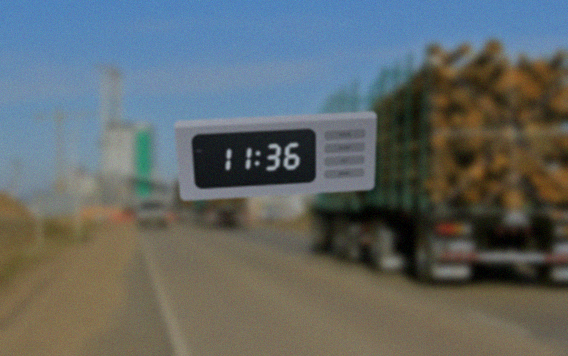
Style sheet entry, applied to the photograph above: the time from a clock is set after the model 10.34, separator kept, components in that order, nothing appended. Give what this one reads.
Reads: 11.36
